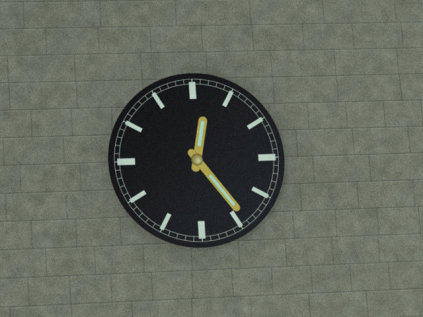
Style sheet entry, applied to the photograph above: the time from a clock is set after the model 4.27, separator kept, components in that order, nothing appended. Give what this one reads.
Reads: 12.24
